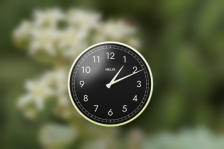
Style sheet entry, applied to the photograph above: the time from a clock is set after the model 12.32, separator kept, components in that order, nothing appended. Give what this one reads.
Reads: 1.11
